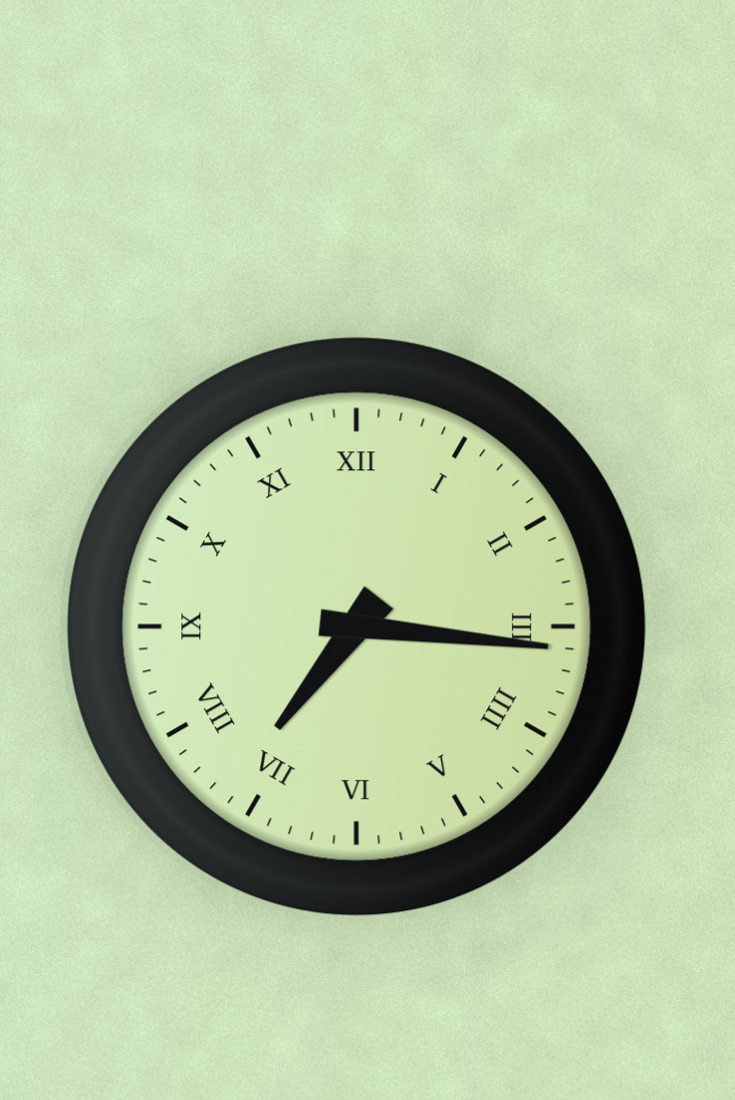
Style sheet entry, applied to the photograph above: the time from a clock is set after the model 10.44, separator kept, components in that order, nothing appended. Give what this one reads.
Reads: 7.16
